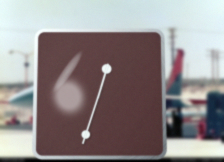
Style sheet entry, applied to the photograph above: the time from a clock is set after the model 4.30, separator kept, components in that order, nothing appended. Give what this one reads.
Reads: 12.33
